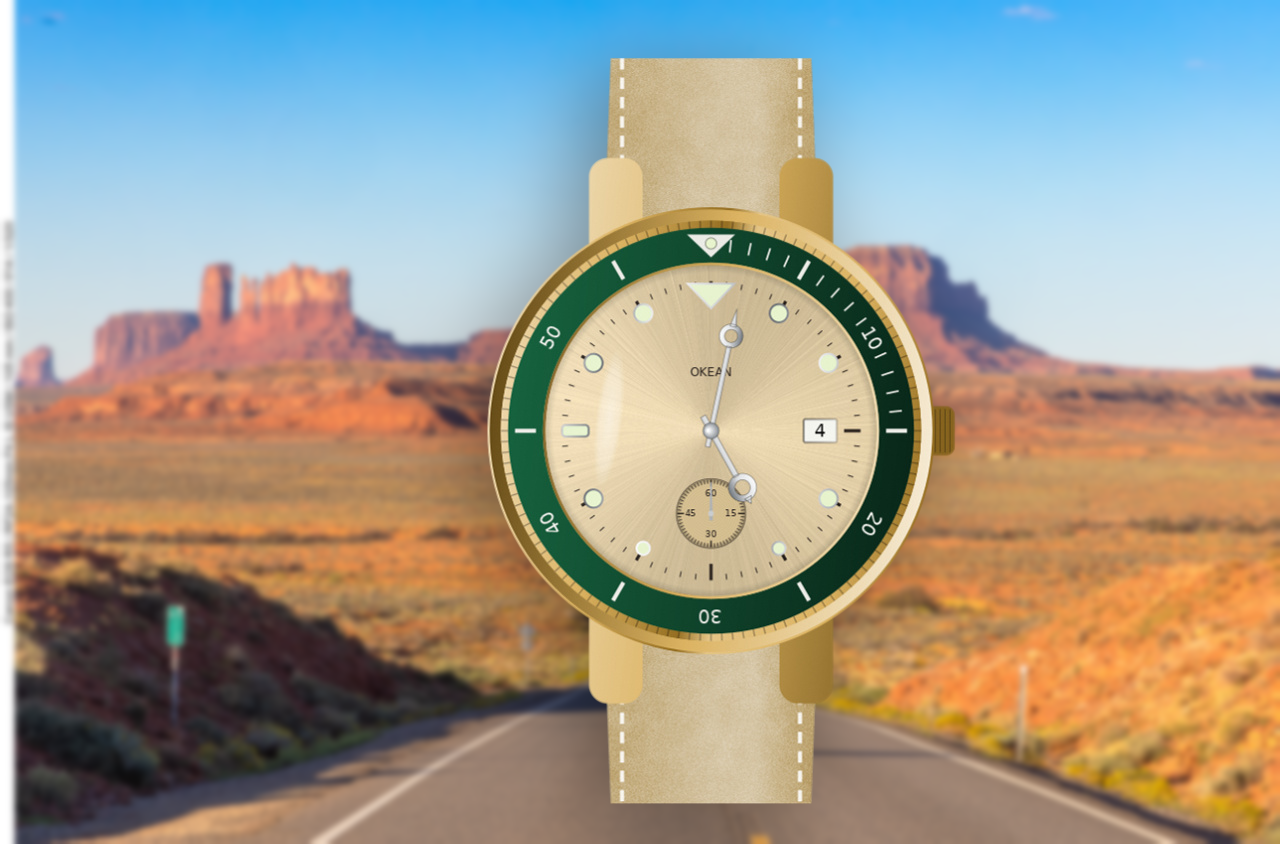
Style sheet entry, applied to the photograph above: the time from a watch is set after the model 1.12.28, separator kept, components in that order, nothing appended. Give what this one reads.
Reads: 5.02.00
